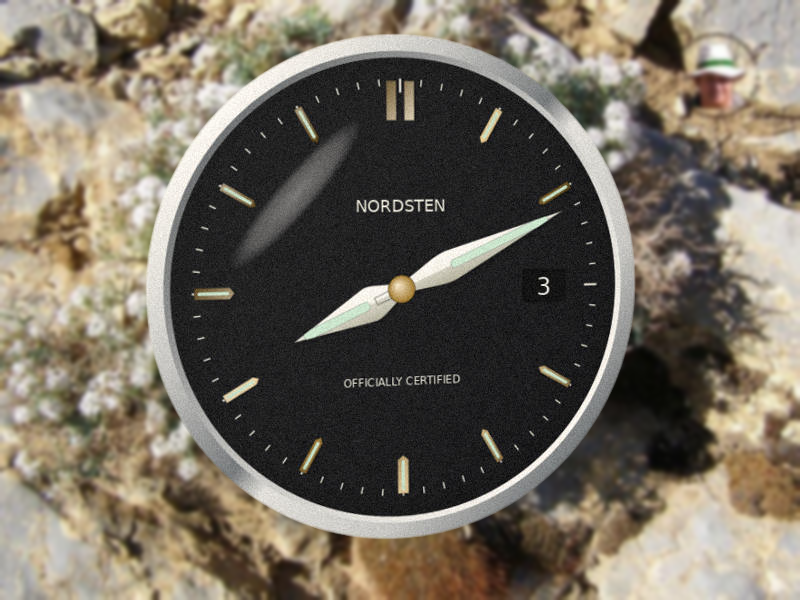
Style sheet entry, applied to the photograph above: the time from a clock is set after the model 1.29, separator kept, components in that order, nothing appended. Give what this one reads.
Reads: 8.11
